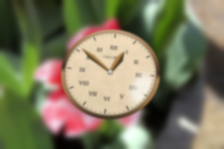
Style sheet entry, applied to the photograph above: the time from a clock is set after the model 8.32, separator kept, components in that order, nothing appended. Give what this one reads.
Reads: 12.51
